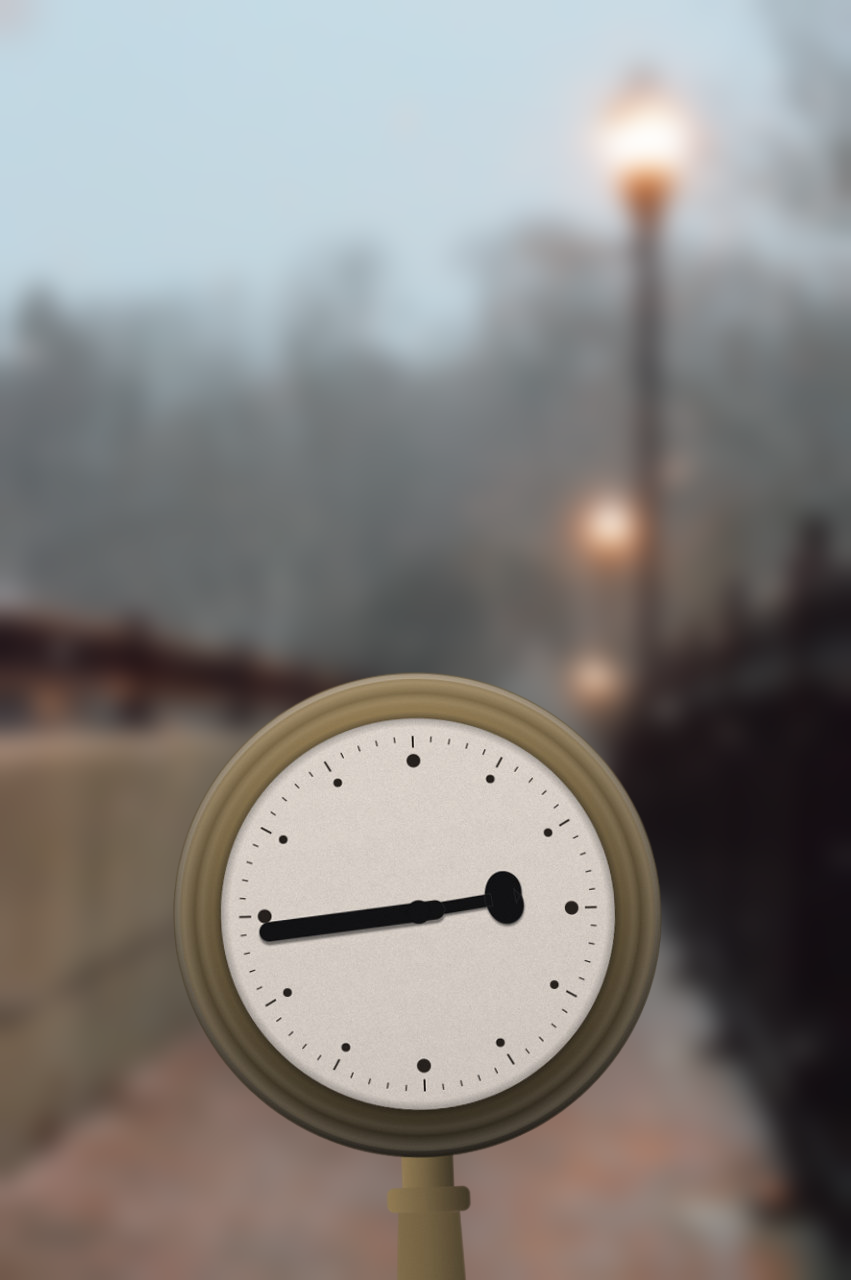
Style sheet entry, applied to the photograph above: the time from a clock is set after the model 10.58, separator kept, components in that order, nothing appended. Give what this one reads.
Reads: 2.44
